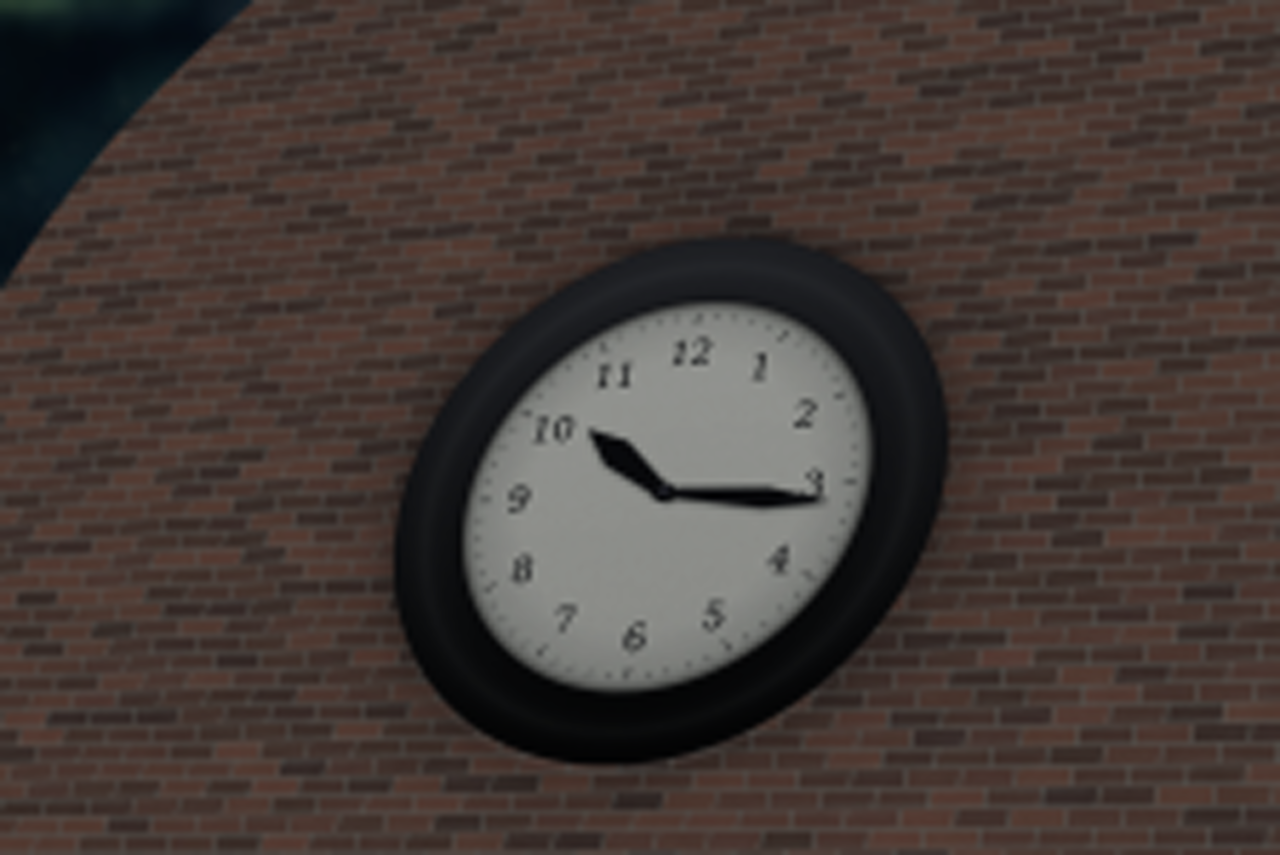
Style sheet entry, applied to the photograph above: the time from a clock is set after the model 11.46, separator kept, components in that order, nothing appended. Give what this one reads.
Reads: 10.16
